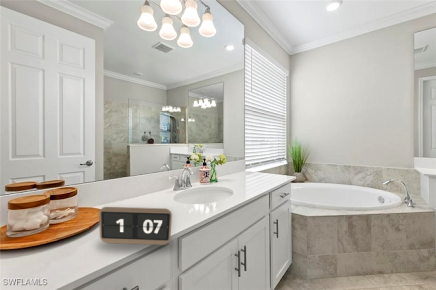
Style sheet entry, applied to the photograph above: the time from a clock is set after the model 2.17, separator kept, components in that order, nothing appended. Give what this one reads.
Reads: 1.07
